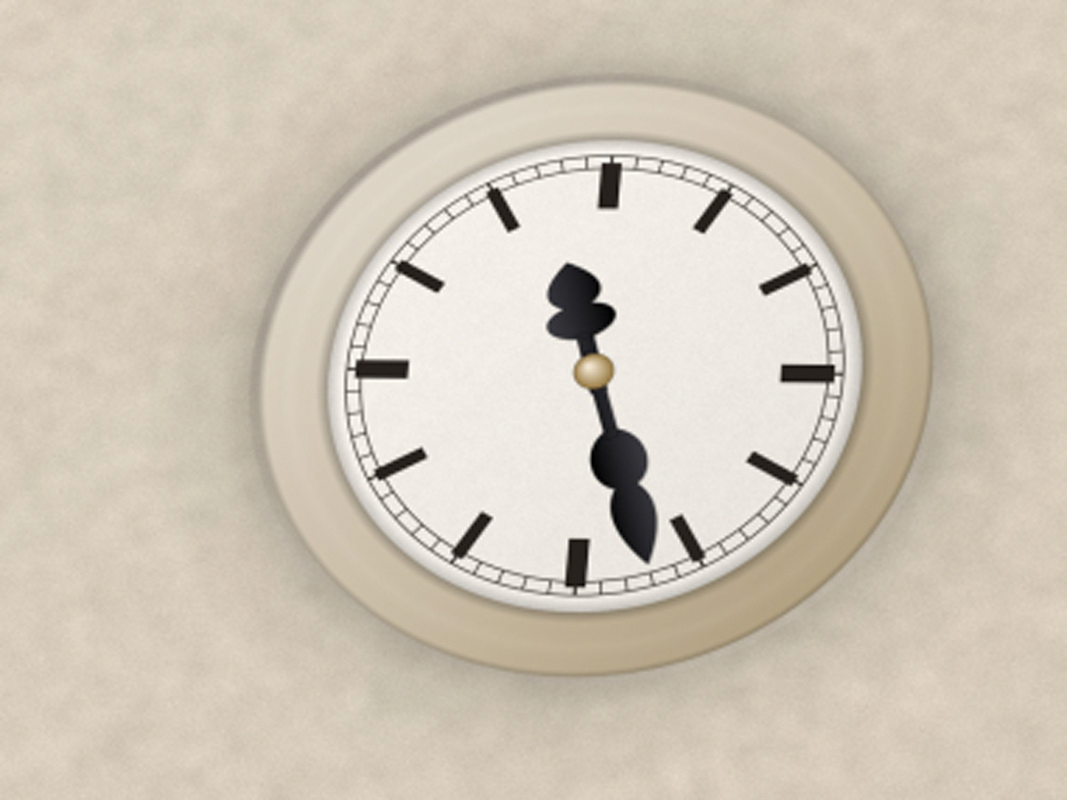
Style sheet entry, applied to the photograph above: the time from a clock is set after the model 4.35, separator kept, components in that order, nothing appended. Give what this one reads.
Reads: 11.27
